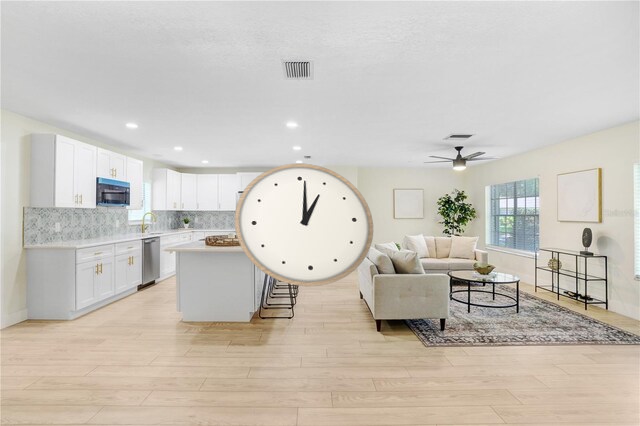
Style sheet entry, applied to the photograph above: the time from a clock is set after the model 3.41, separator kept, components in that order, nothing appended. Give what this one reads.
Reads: 1.01
